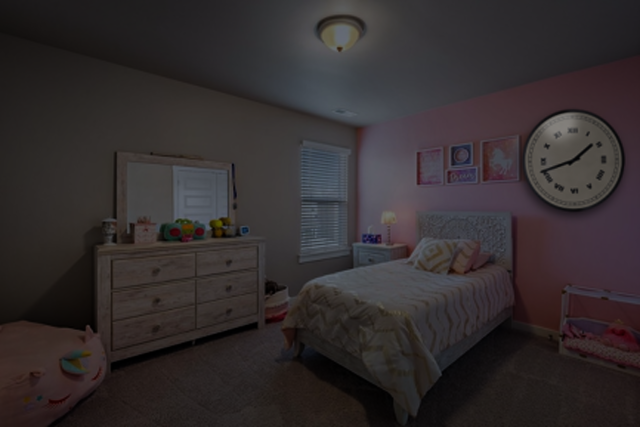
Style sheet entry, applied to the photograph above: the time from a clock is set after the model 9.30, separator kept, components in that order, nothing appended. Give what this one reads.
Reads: 1.42
